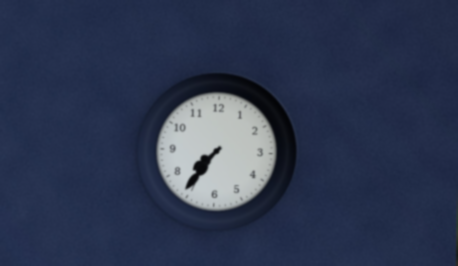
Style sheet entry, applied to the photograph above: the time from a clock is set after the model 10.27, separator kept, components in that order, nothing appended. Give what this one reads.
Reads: 7.36
